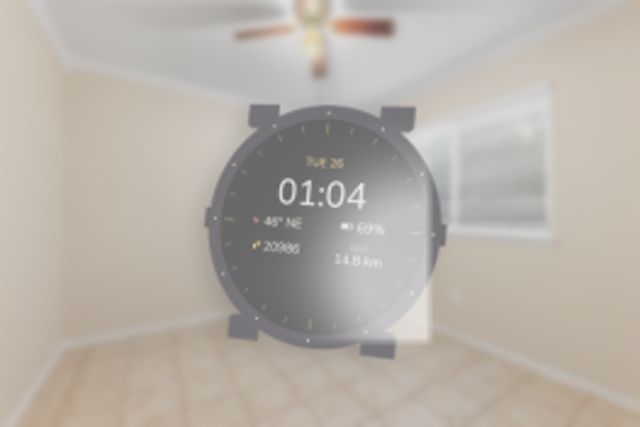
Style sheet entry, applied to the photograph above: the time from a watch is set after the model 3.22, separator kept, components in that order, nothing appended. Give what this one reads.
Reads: 1.04
